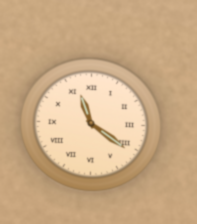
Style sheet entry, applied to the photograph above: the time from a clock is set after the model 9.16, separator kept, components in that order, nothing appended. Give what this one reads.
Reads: 11.21
